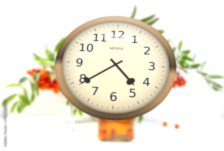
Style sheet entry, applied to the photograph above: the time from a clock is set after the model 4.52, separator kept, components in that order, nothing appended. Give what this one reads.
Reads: 4.39
